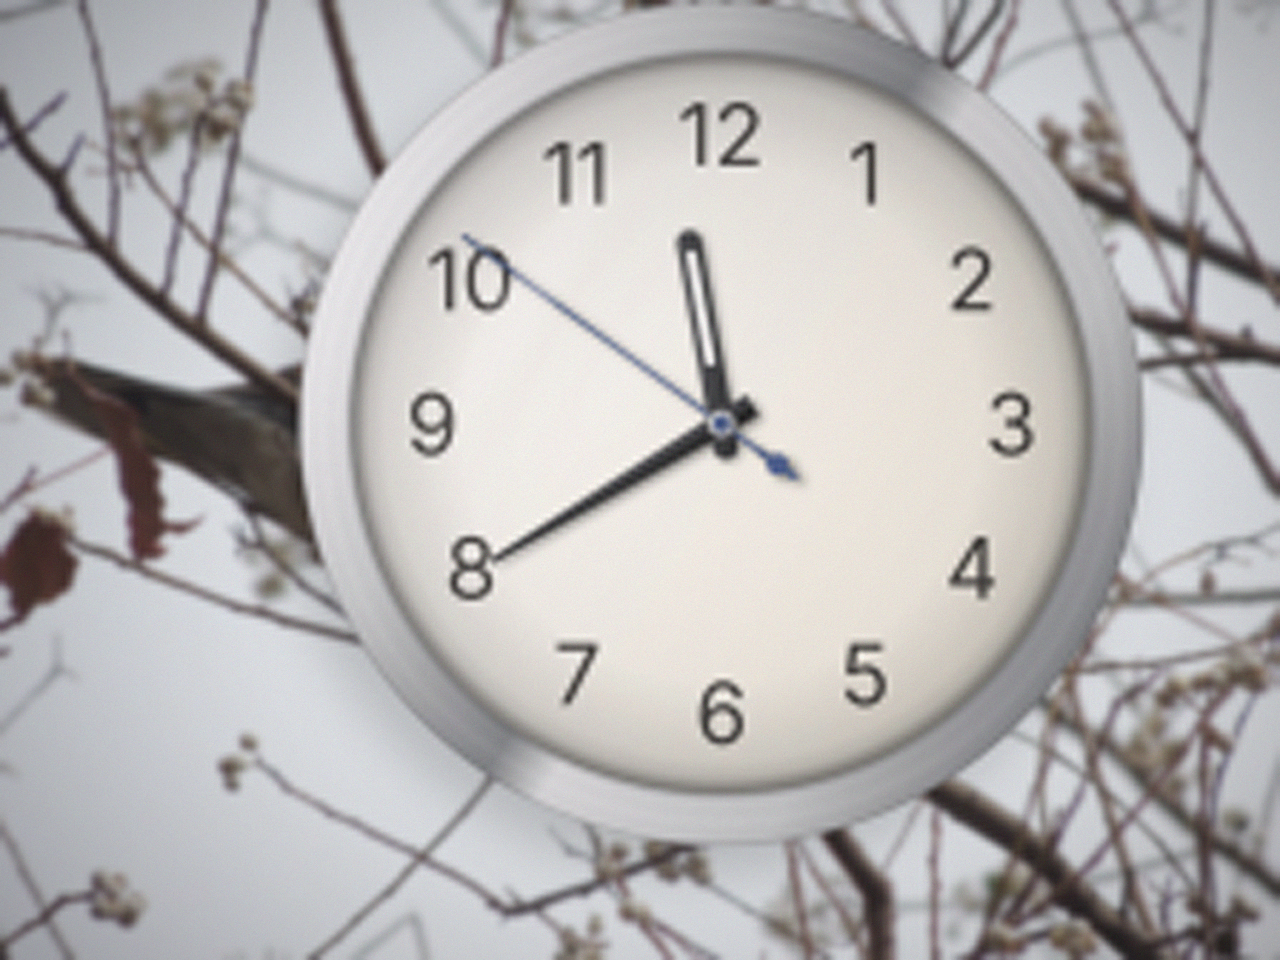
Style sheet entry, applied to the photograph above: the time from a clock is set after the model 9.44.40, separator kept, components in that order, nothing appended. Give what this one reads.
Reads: 11.39.51
